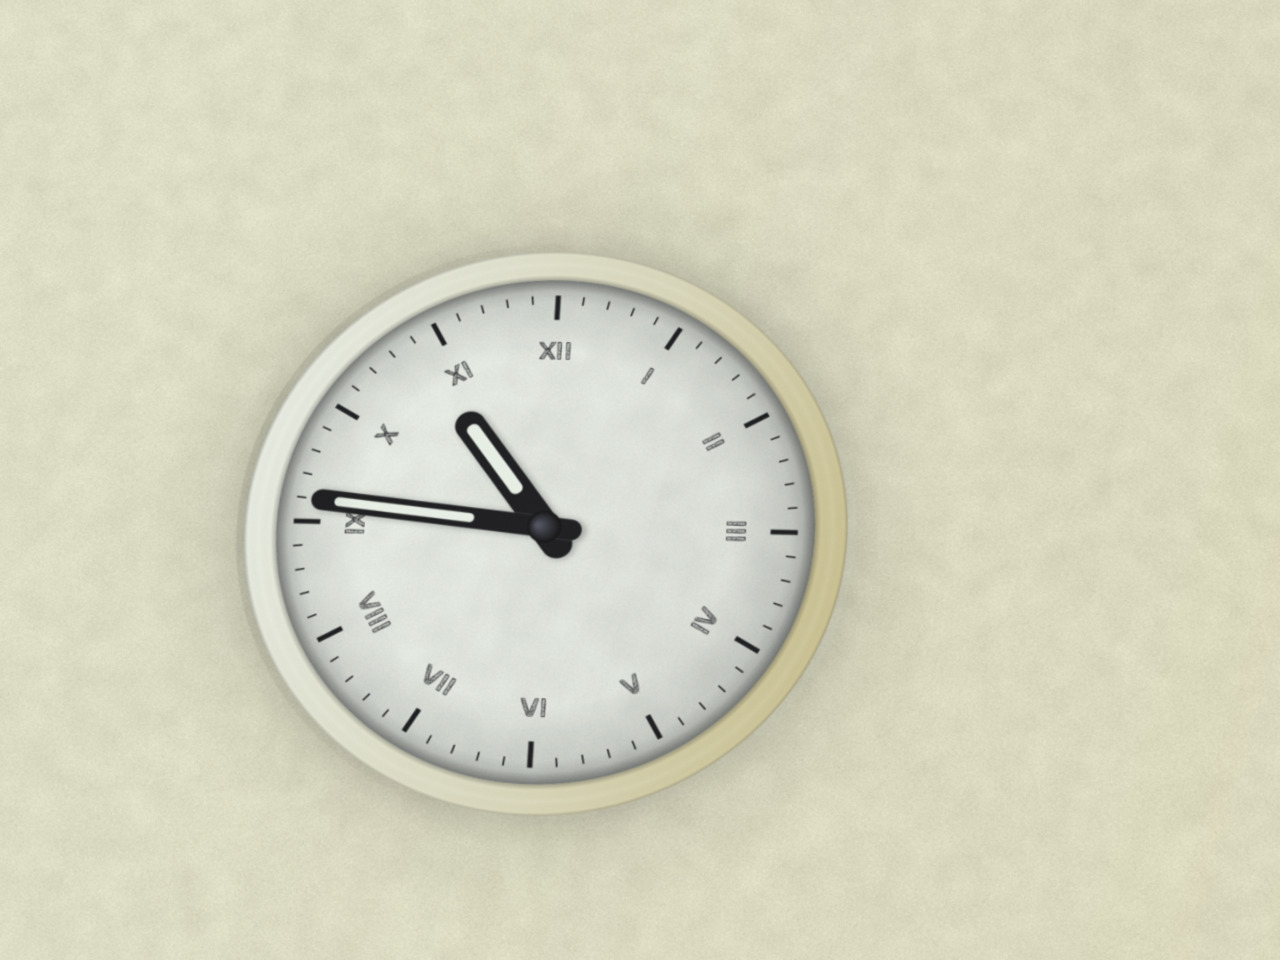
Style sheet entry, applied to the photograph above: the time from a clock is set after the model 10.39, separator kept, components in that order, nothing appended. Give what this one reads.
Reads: 10.46
